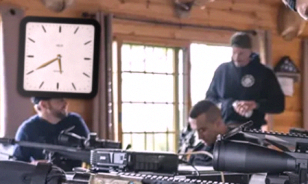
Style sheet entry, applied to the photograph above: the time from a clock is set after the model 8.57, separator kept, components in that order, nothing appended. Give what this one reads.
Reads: 5.40
